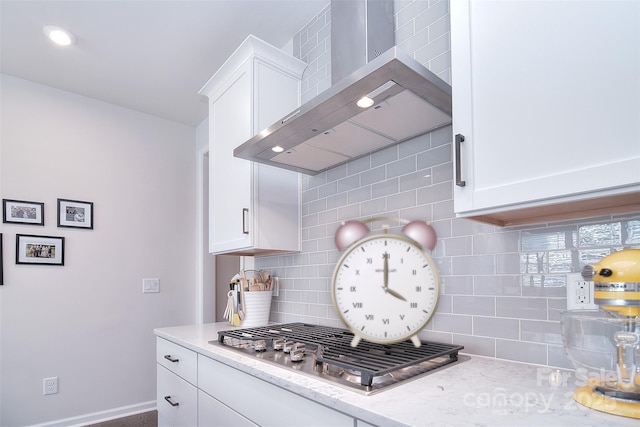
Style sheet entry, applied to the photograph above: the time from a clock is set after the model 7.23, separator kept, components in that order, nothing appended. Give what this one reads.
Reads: 4.00
